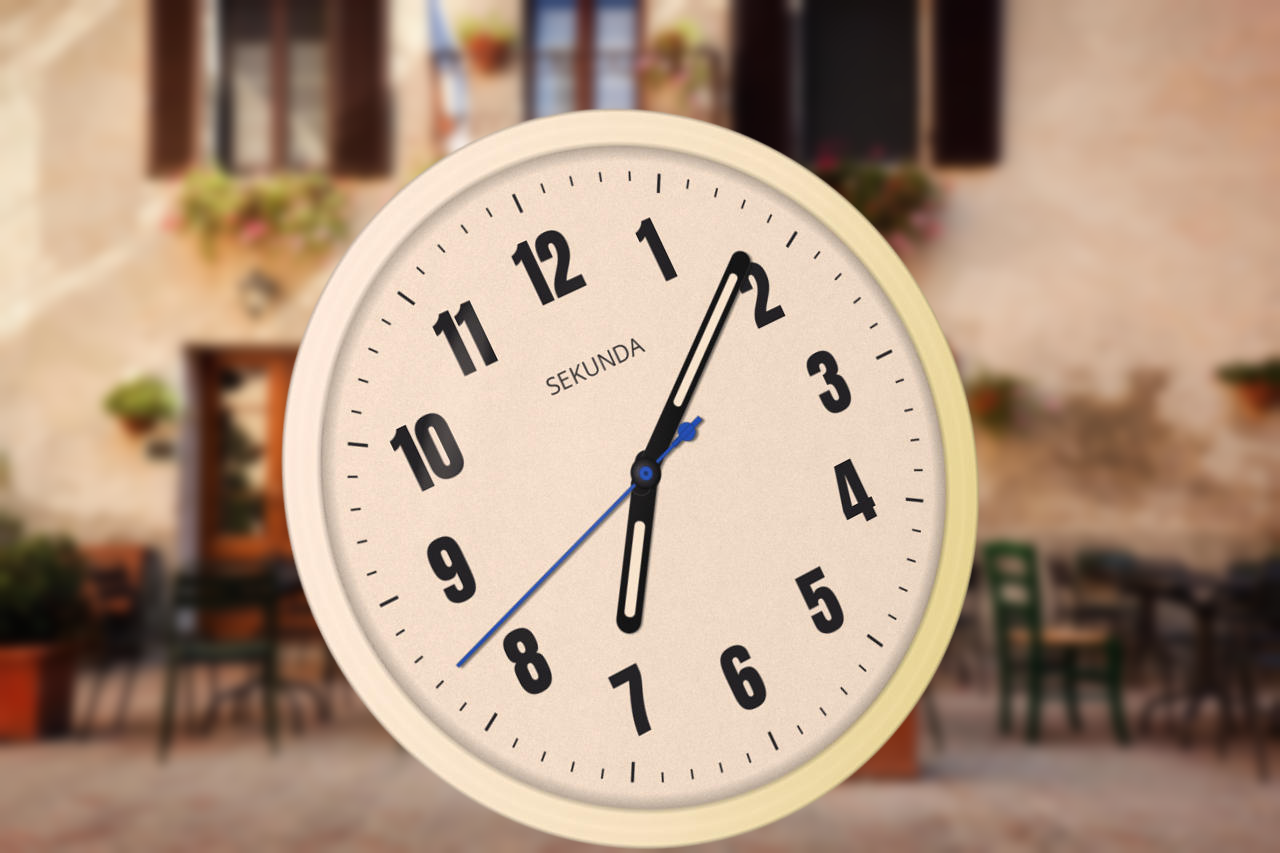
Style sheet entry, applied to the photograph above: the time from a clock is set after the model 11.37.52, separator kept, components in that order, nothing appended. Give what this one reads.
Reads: 7.08.42
